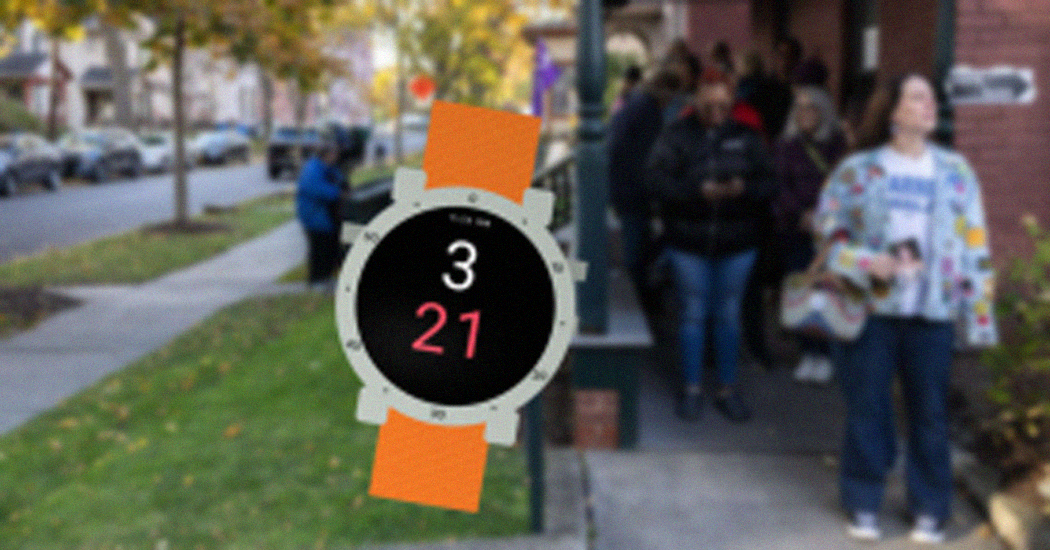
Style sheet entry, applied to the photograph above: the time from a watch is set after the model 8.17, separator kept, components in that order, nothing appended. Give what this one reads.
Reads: 3.21
